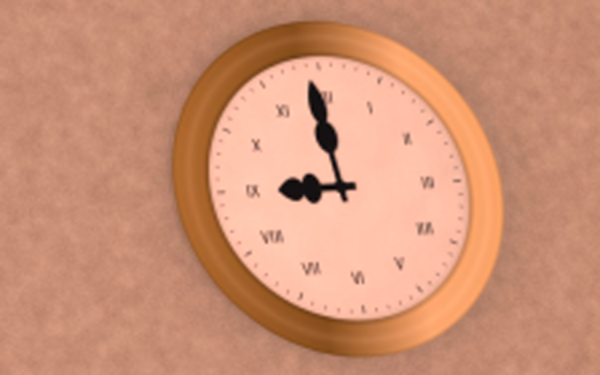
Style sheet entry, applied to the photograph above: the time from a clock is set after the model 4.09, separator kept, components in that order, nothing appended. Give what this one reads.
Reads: 8.59
